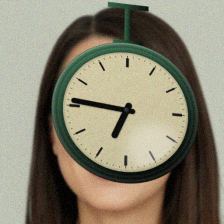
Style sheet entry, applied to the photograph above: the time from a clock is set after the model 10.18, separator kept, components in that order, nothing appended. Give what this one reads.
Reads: 6.46
